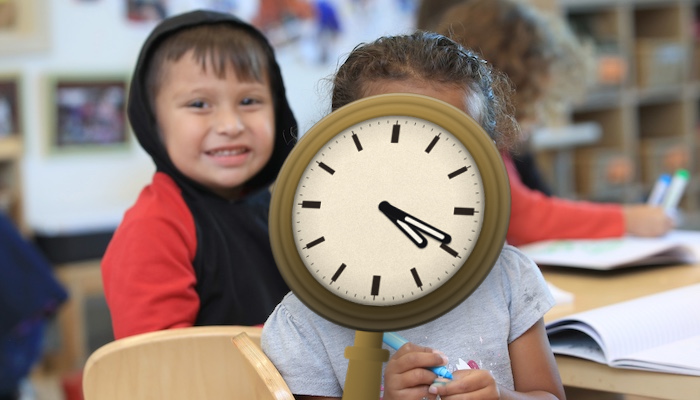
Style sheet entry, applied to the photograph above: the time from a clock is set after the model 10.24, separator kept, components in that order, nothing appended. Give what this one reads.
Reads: 4.19
